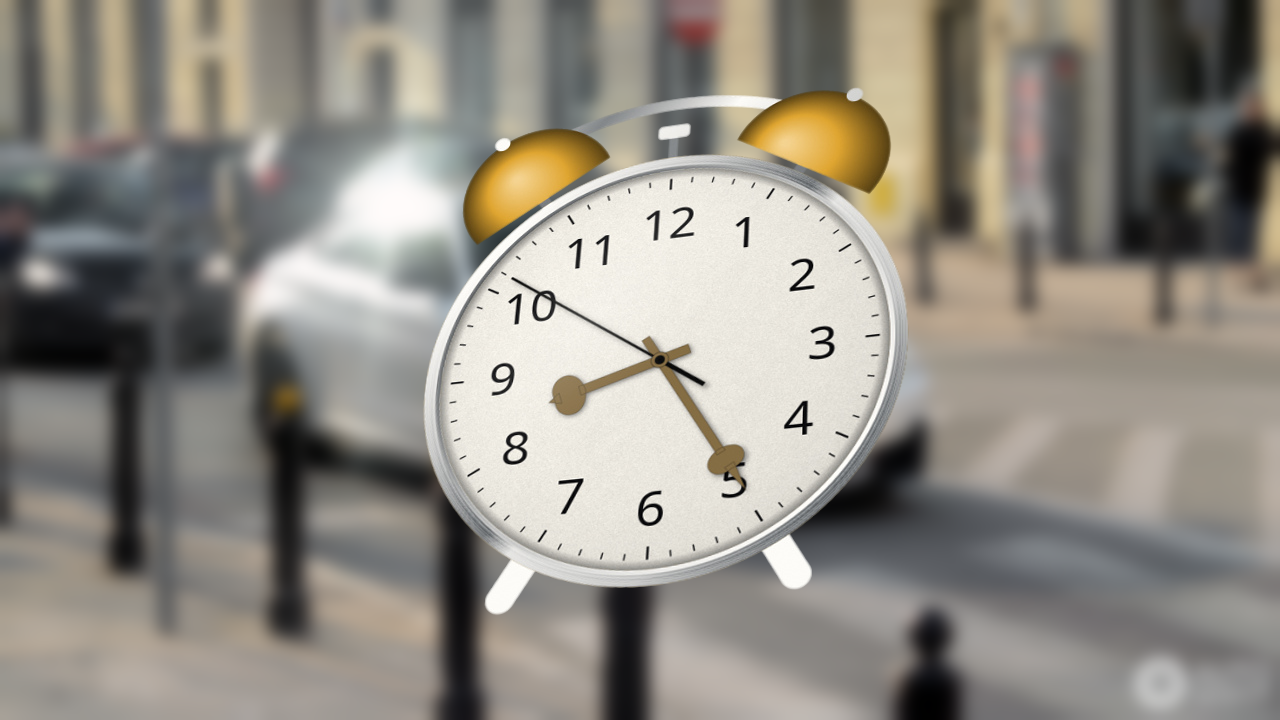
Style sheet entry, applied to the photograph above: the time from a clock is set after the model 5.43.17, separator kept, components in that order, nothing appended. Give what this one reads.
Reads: 8.24.51
